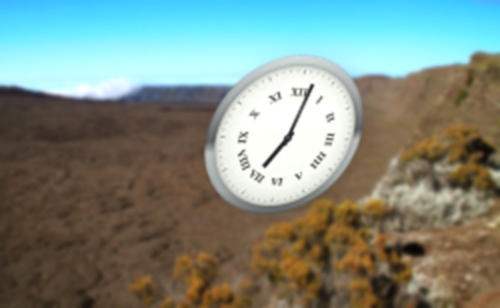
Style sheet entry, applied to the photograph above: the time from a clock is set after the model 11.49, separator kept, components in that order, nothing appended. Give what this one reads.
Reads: 7.02
